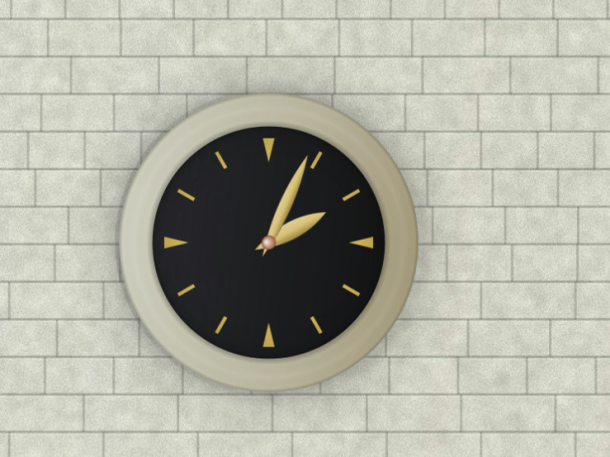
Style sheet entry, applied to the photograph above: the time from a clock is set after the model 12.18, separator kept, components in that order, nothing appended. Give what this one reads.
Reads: 2.04
